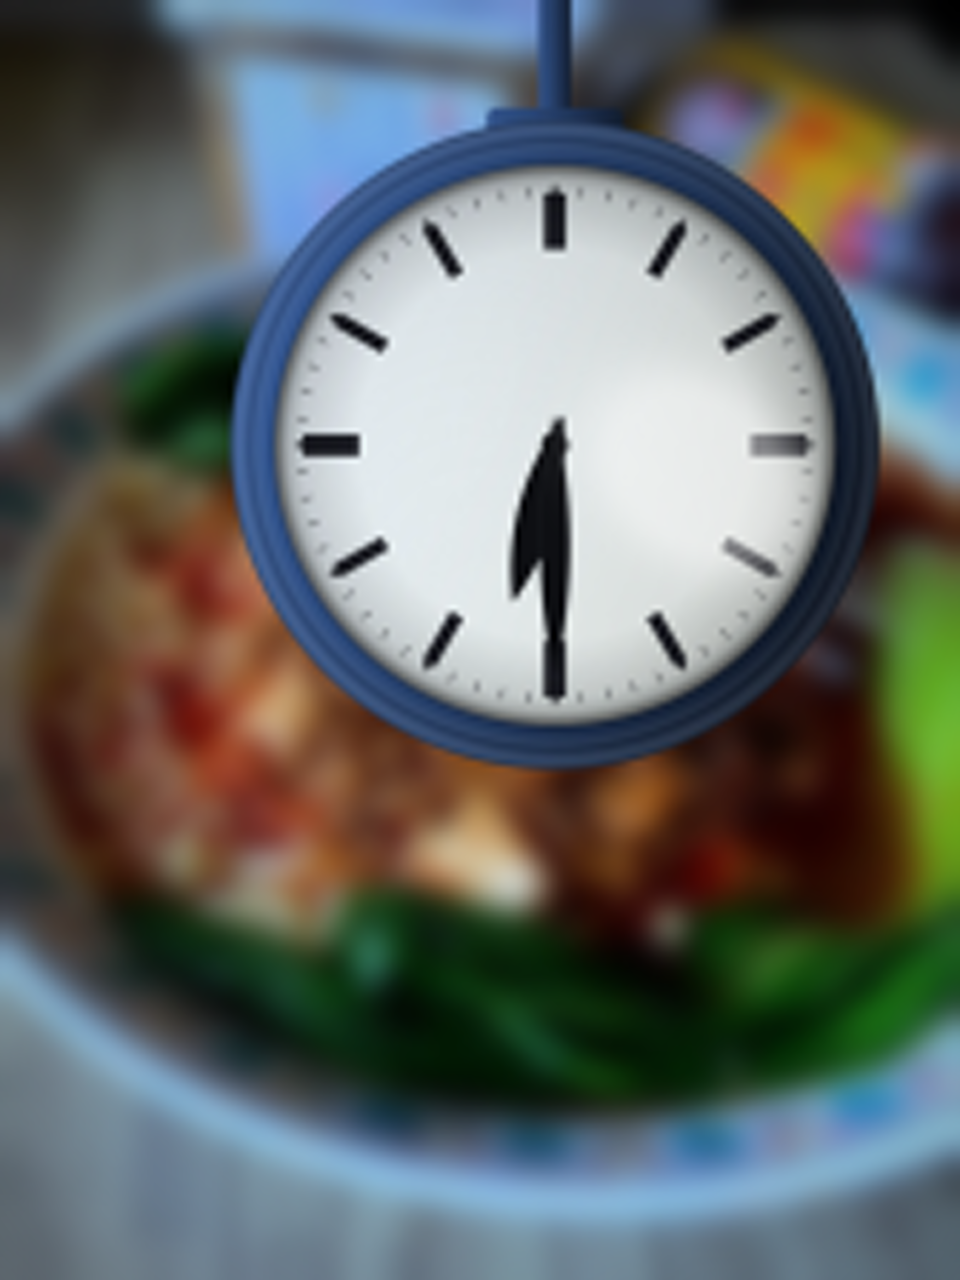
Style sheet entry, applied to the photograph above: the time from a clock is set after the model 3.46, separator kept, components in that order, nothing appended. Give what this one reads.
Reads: 6.30
